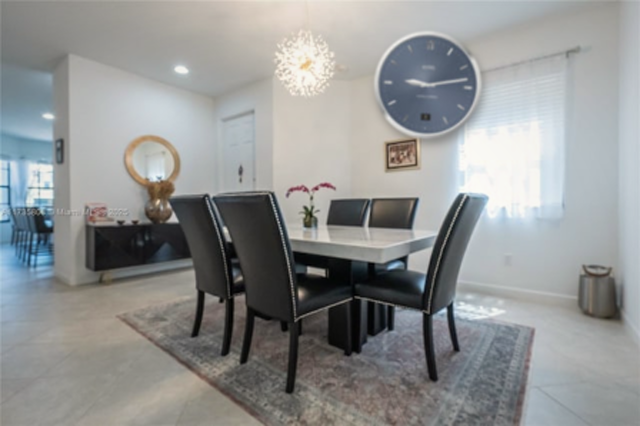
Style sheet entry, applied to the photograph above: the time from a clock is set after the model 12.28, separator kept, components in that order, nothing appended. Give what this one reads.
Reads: 9.13
